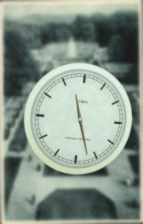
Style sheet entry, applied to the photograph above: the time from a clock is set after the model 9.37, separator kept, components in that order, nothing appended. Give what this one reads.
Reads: 11.27
